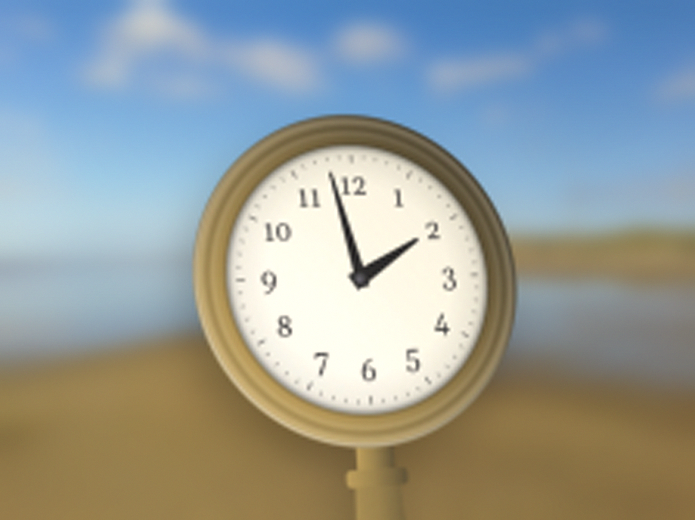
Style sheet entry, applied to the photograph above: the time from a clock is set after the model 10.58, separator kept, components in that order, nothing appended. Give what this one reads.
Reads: 1.58
